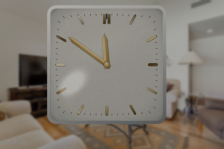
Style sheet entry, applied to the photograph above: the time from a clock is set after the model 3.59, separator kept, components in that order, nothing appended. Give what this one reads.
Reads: 11.51
